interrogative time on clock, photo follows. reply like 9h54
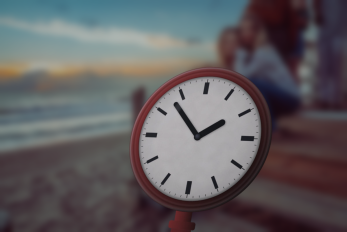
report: 1h53
